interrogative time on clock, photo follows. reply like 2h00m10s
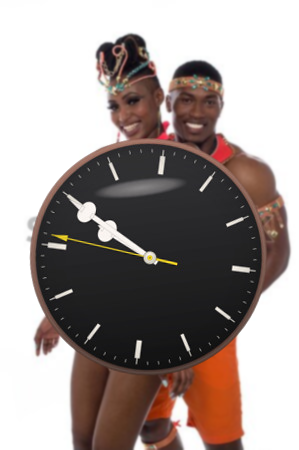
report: 9h49m46s
